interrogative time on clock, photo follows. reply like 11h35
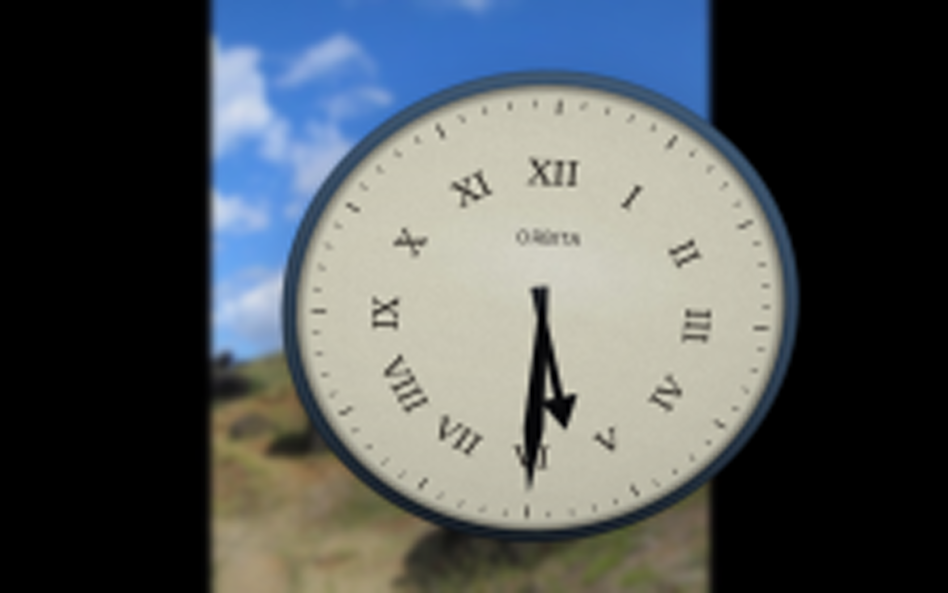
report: 5h30
